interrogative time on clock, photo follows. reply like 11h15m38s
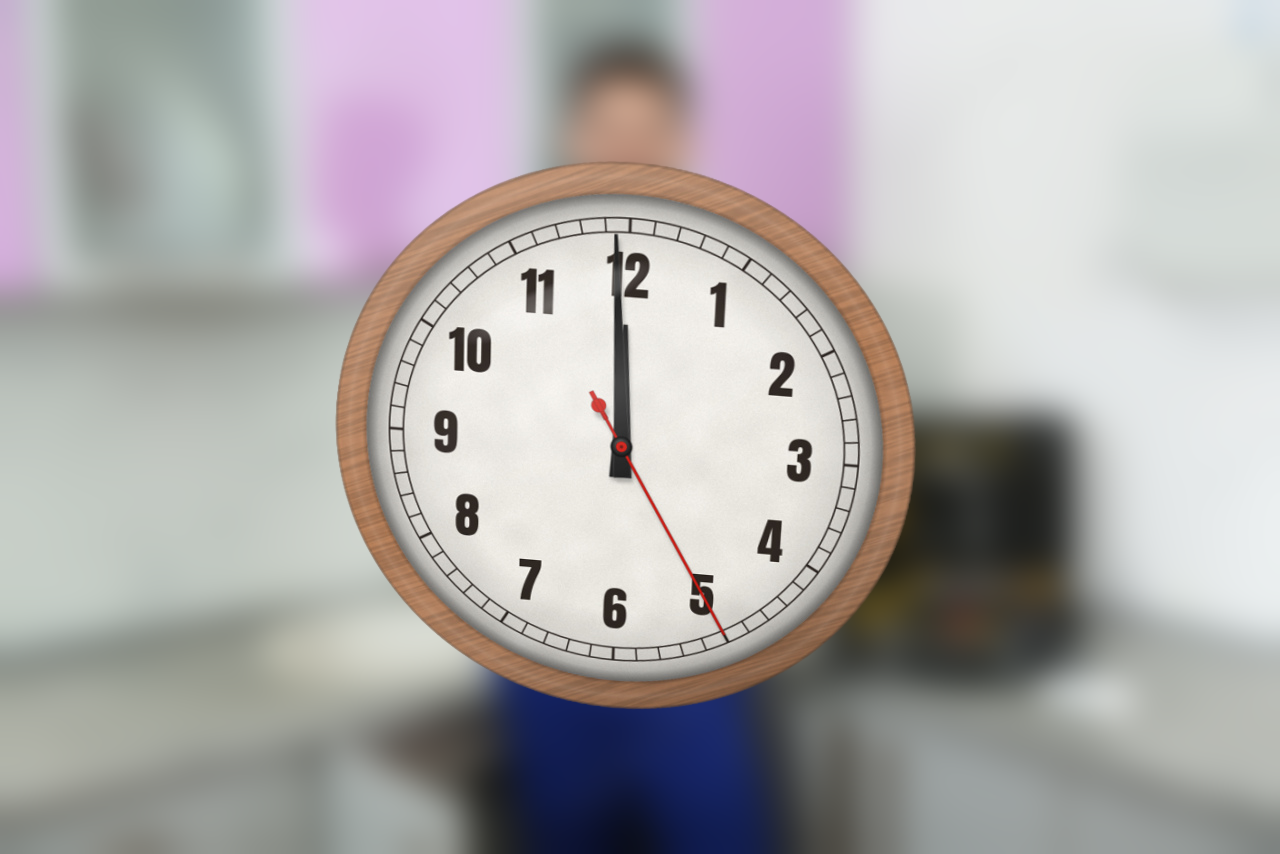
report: 11h59m25s
